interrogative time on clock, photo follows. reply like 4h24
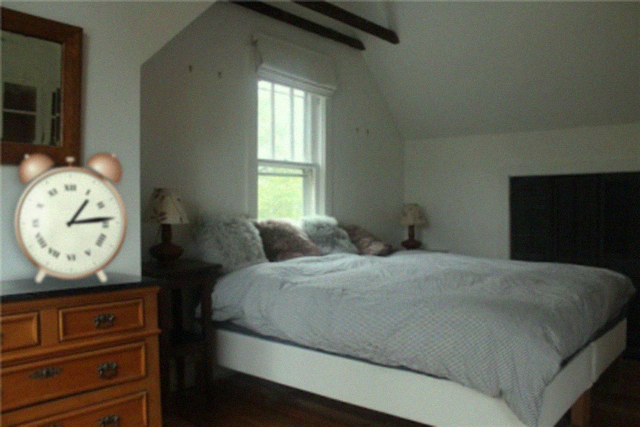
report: 1h14
